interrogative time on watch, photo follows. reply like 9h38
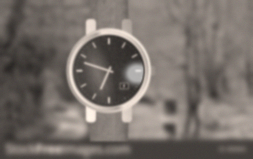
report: 6h48
